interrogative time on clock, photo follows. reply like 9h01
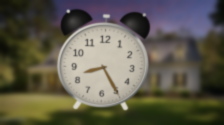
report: 8h25
